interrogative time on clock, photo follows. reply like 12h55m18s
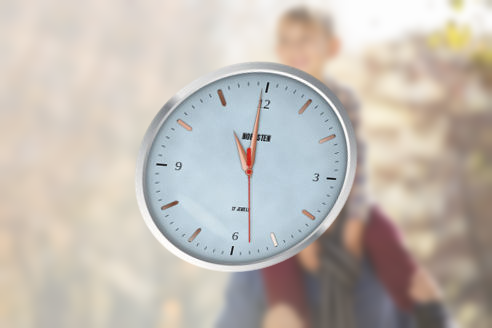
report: 10h59m28s
